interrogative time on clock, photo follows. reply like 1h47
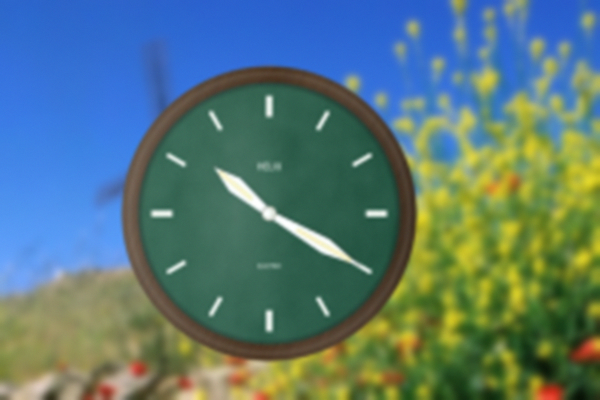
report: 10h20
